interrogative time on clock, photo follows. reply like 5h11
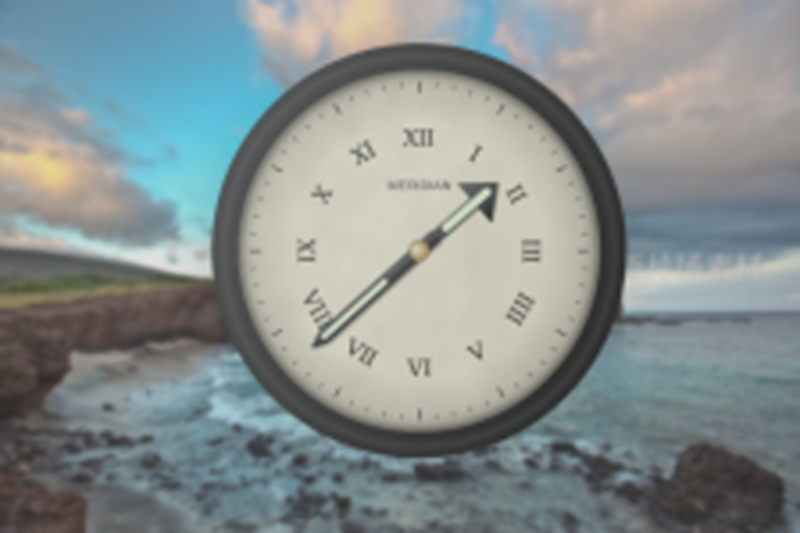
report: 1h38
